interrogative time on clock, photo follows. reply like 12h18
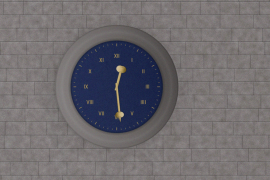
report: 12h29
